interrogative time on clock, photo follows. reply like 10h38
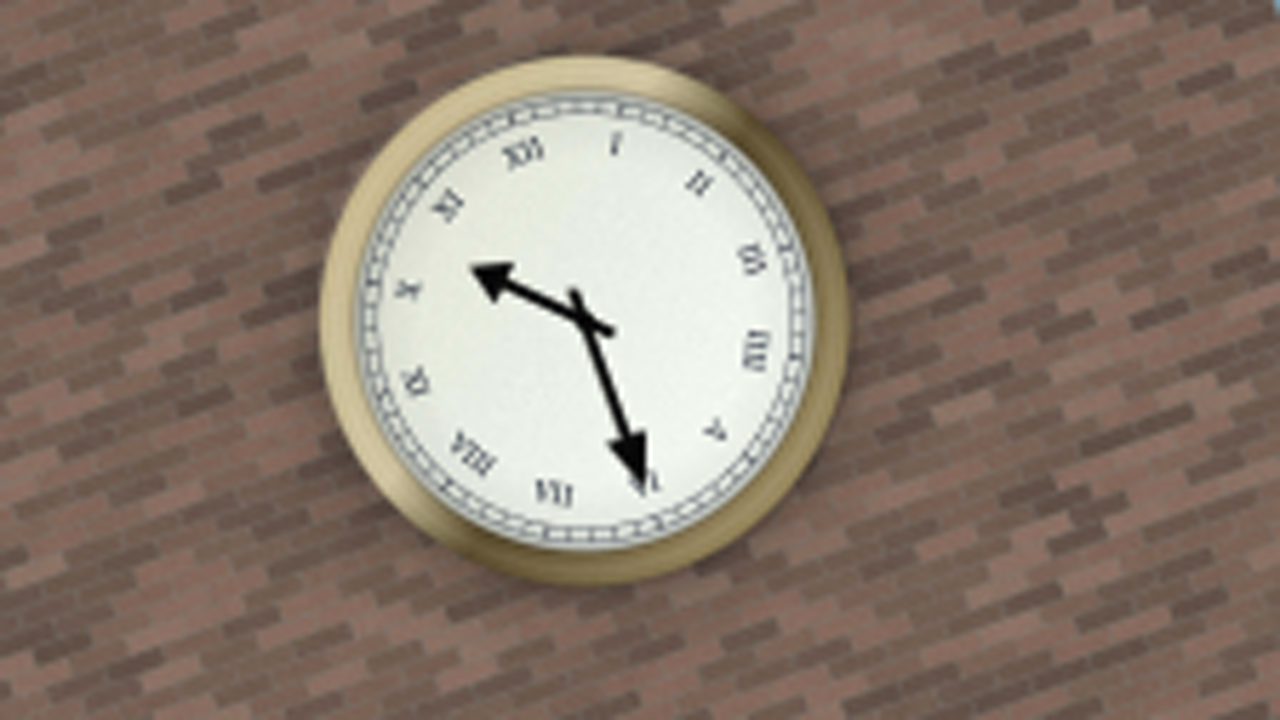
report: 10h30
